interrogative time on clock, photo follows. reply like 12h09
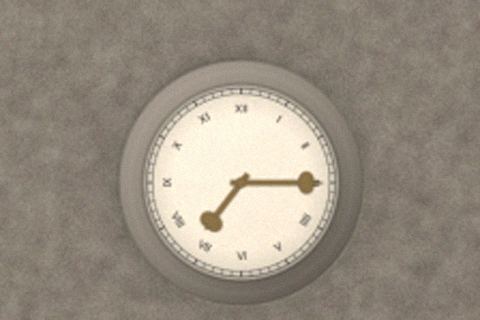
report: 7h15
